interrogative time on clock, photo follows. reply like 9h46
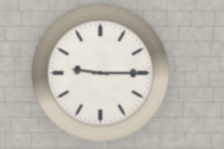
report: 9h15
